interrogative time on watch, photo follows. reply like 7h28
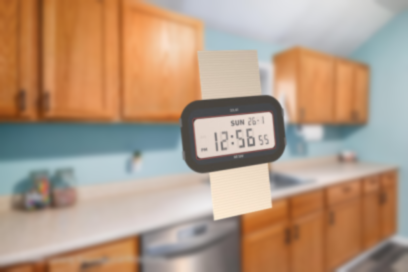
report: 12h56
